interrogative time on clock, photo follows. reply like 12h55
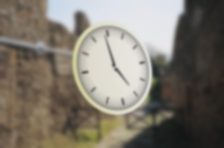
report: 4h59
